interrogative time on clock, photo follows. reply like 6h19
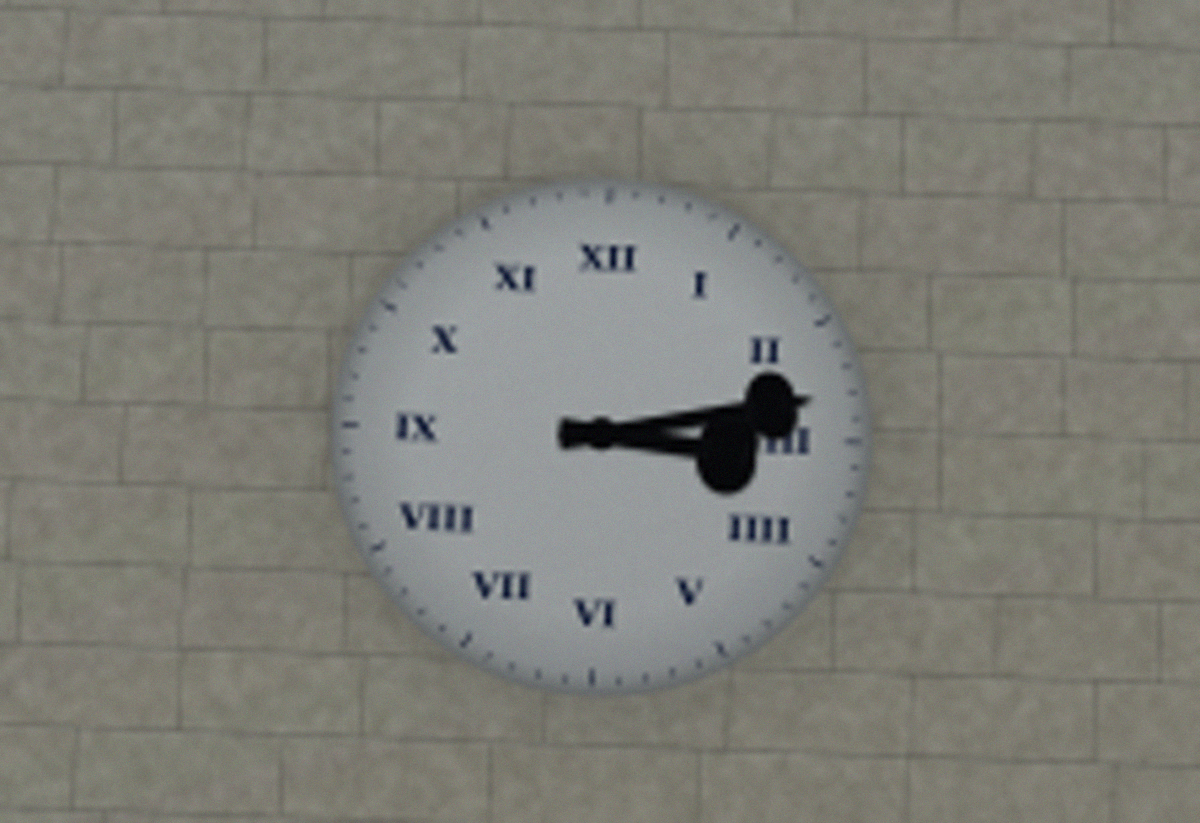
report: 3h13
